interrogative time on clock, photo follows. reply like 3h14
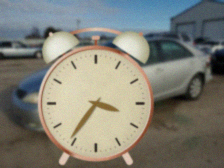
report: 3h36
